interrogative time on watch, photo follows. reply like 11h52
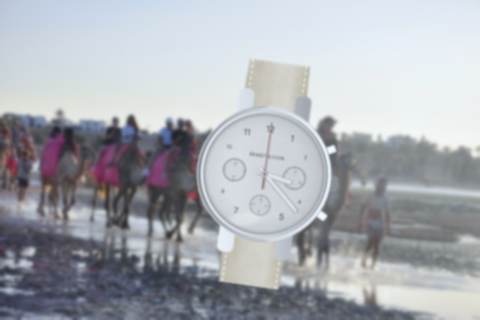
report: 3h22
